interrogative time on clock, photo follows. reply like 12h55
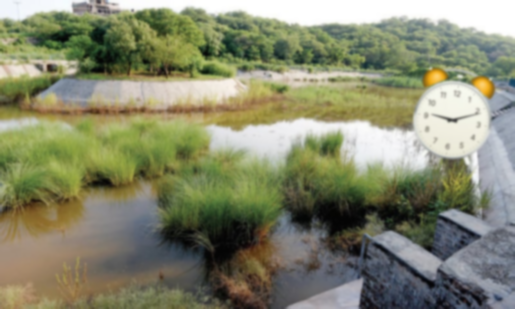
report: 9h11
